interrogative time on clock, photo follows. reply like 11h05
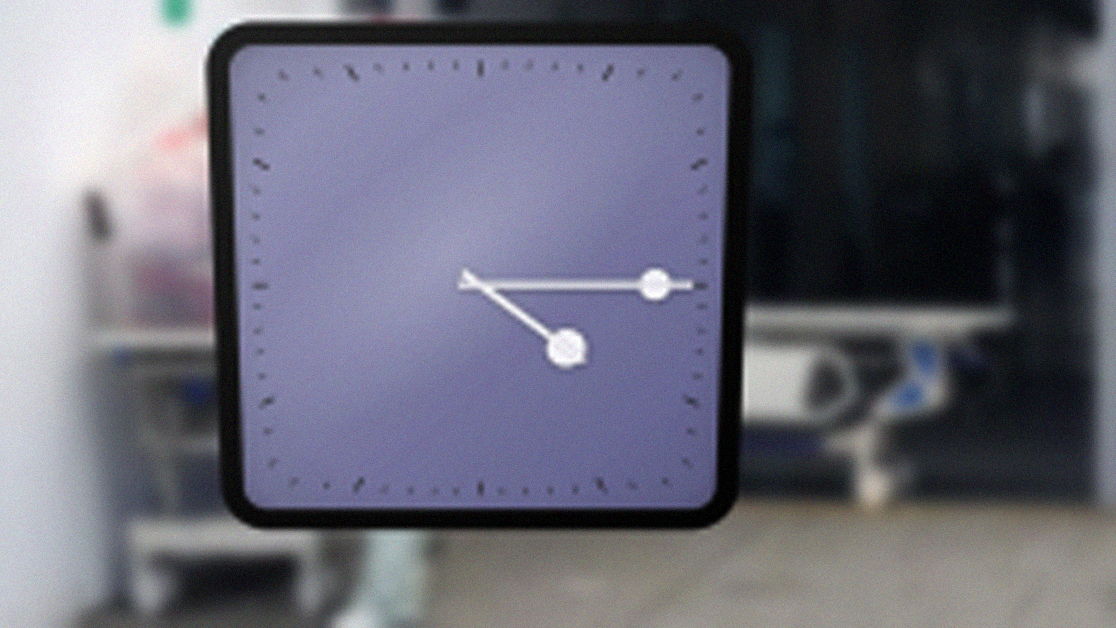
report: 4h15
